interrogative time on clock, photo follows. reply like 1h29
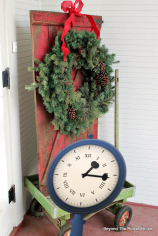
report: 1h16
